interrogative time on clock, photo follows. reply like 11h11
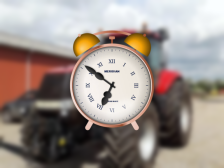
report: 6h51
